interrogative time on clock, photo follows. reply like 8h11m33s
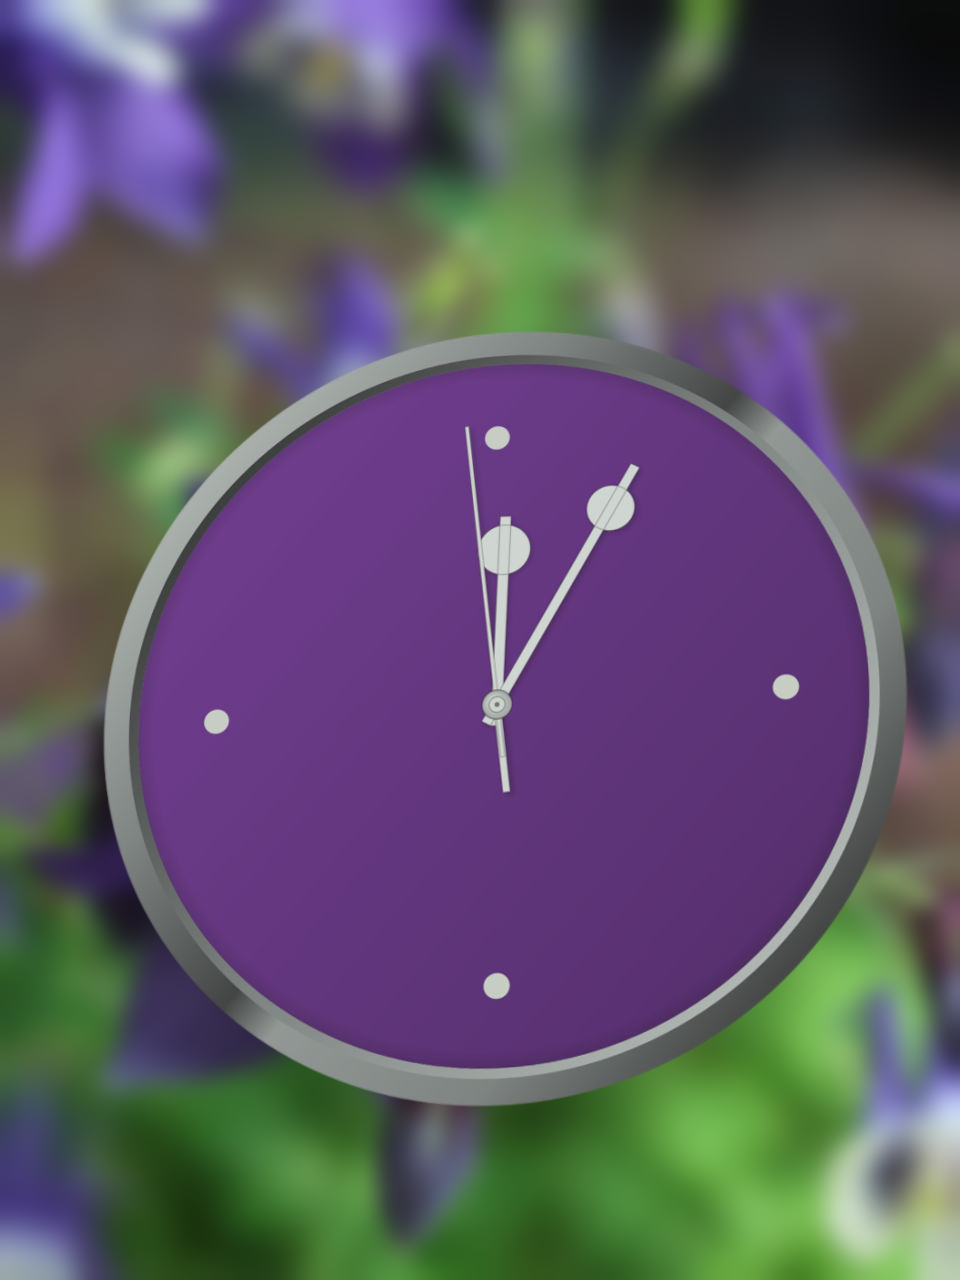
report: 12h04m59s
